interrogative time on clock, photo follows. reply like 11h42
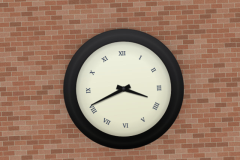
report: 3h41
